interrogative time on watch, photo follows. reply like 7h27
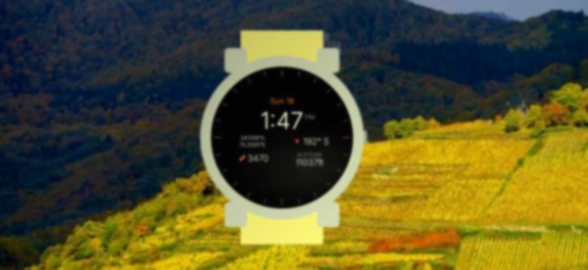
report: 1h47
